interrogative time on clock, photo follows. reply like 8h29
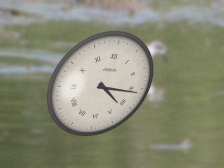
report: 4h16
